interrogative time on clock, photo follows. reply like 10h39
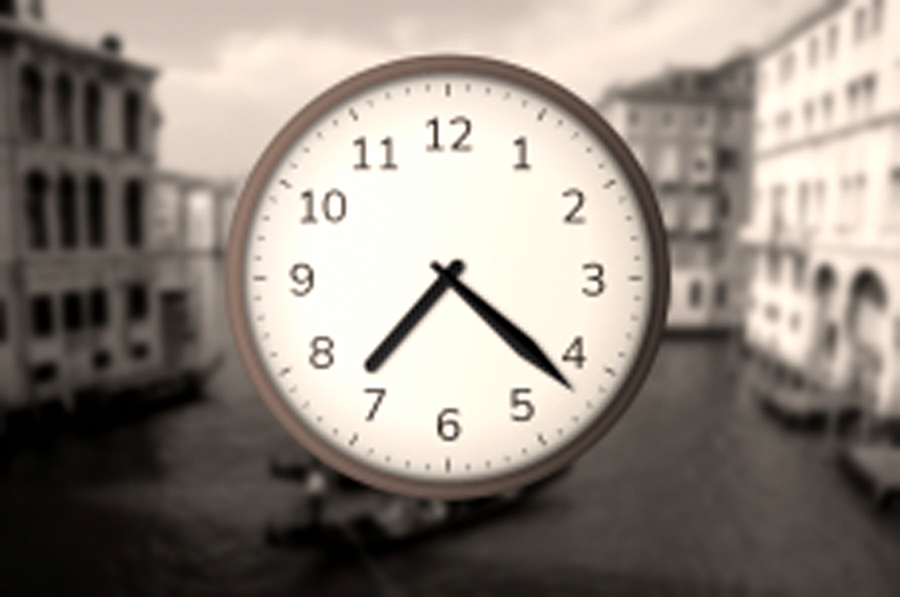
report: 7h22
